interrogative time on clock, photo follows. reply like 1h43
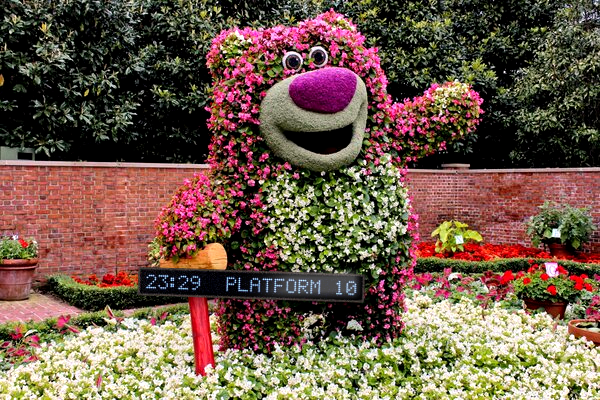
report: 23h29
